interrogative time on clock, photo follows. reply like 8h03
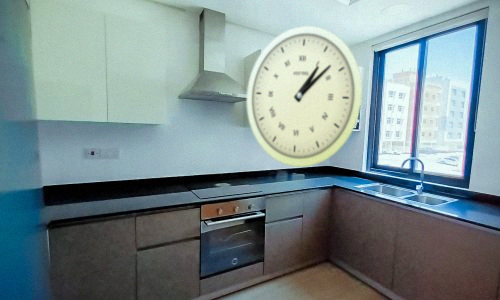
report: 1h08
